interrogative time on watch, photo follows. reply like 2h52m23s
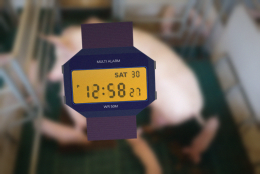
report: 12h58m27s
